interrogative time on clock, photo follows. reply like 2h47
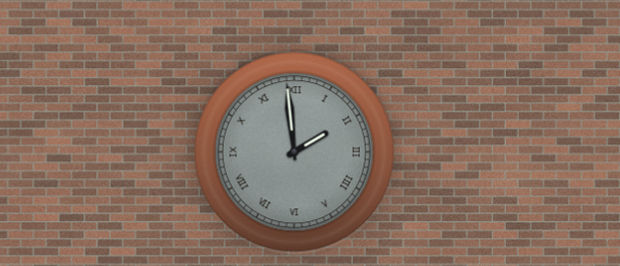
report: 1h59
